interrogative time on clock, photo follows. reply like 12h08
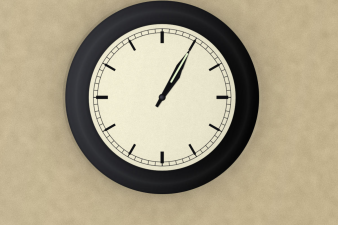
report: 1h05
